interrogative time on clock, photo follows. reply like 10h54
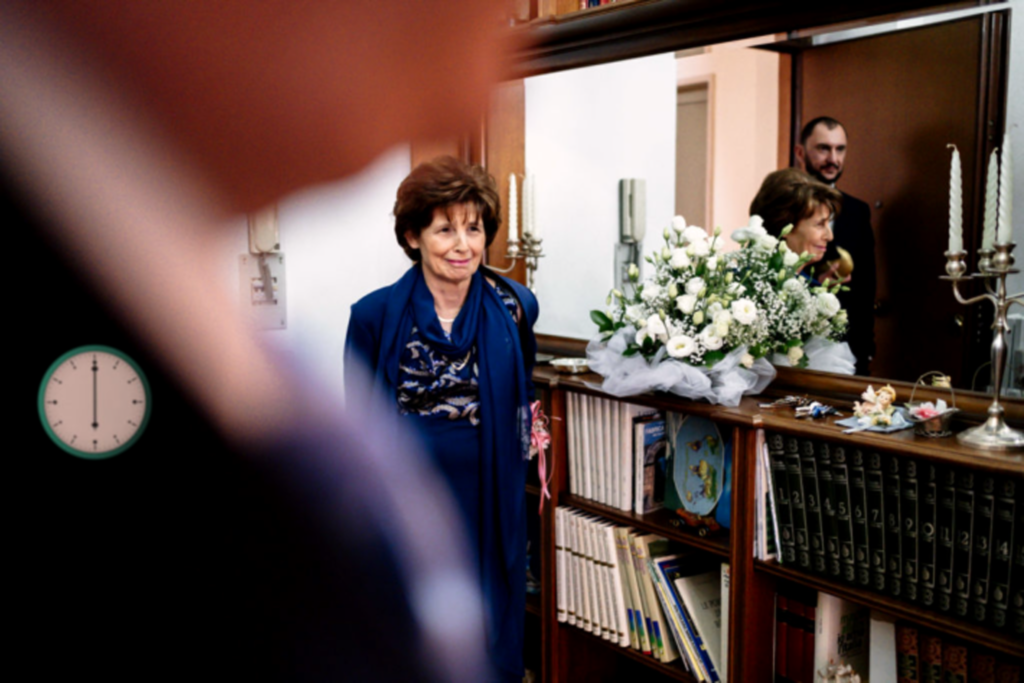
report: 6h00
